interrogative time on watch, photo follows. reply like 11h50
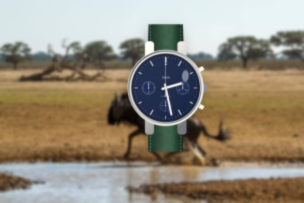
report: 2h28
